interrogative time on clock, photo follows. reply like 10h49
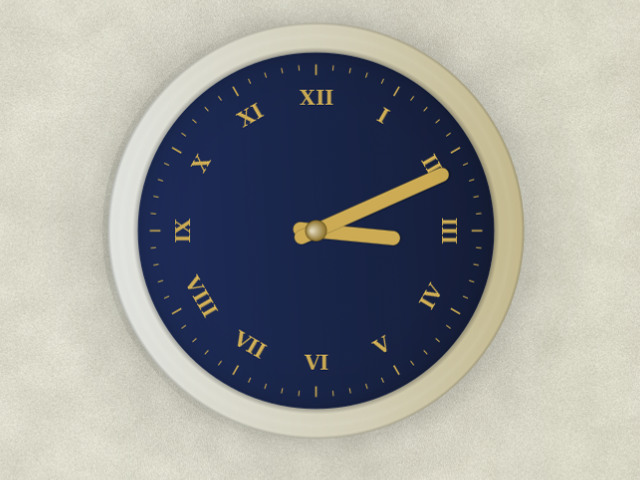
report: 3h11
